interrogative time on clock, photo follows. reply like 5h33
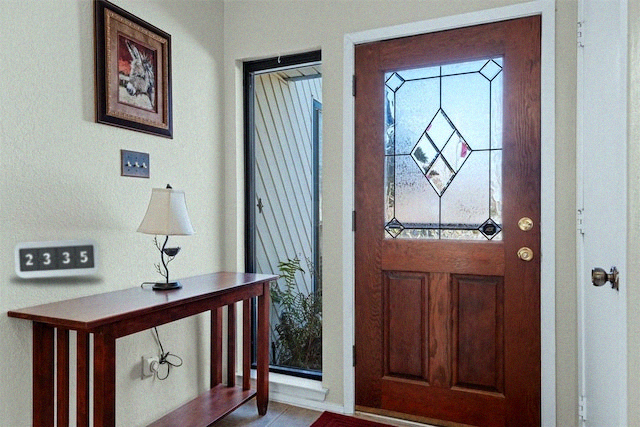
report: 23h35
